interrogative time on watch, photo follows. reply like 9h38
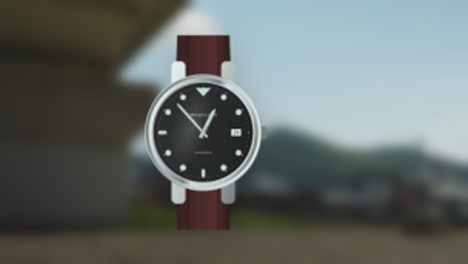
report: 12h53
